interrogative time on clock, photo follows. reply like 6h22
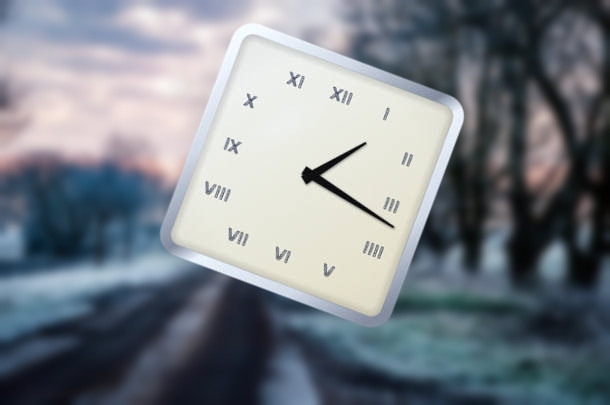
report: 1h17
